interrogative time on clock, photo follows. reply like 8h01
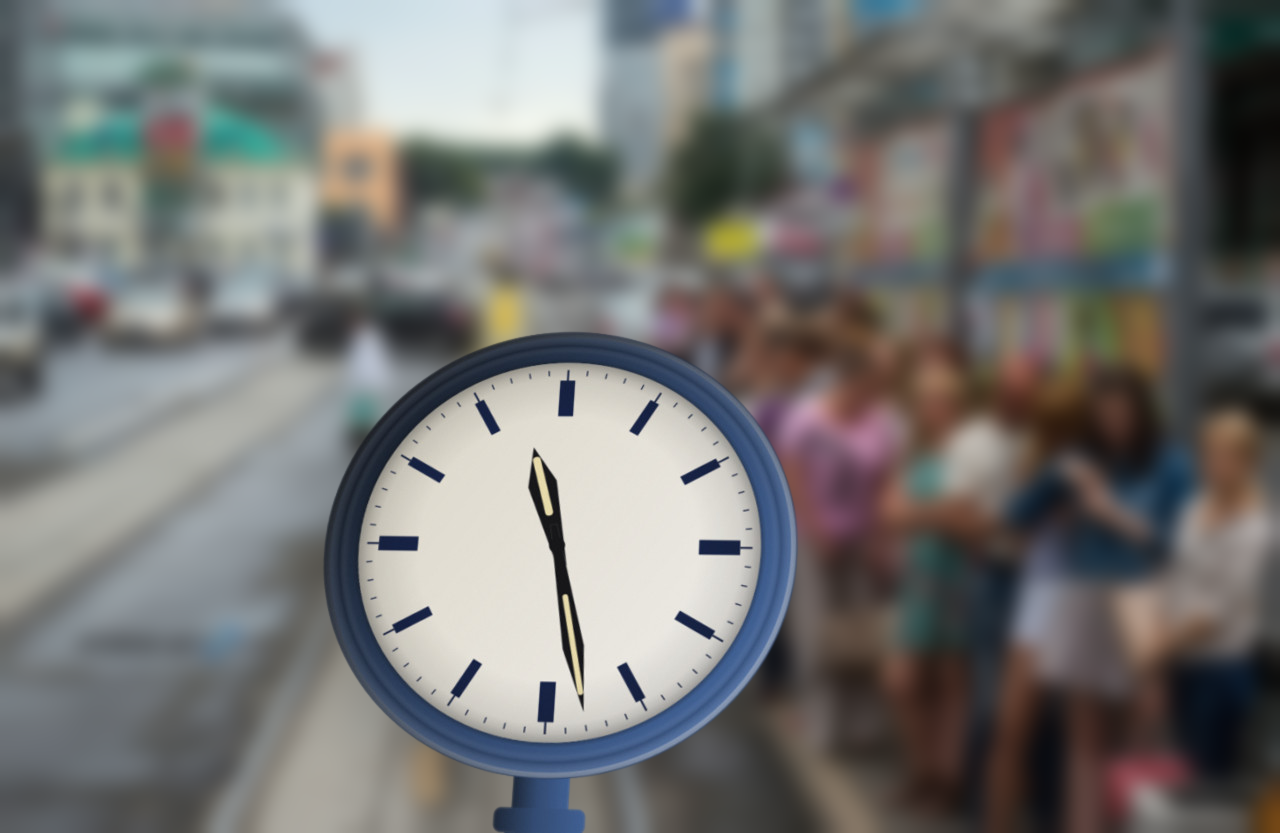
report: 11h28
